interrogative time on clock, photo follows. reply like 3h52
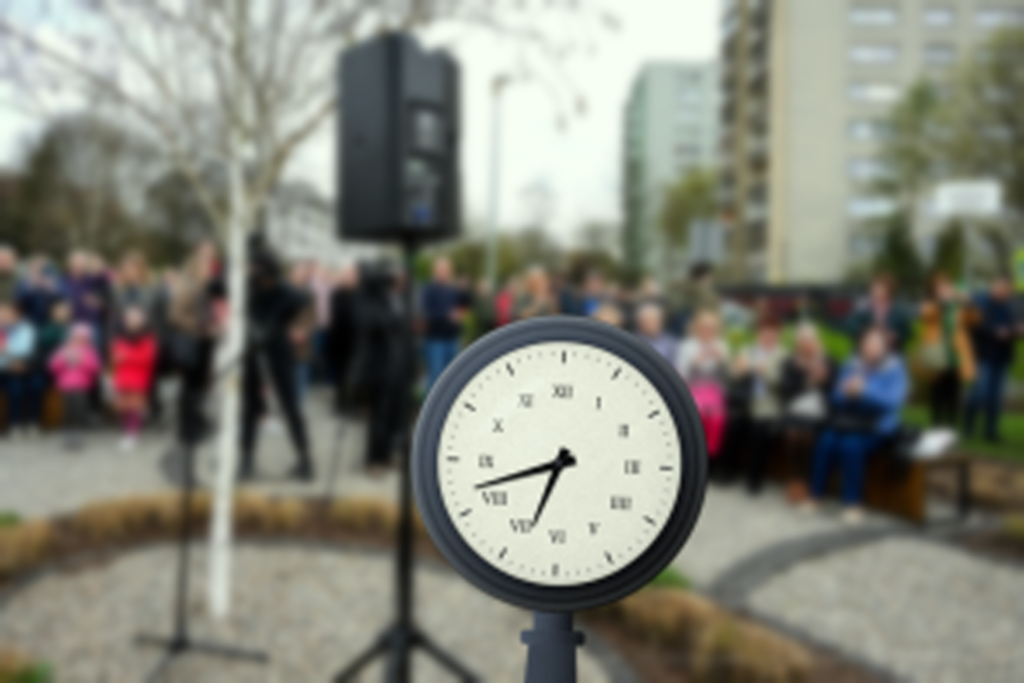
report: 6h42
